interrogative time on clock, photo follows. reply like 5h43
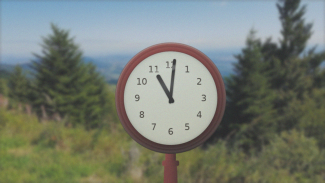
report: 11h01
